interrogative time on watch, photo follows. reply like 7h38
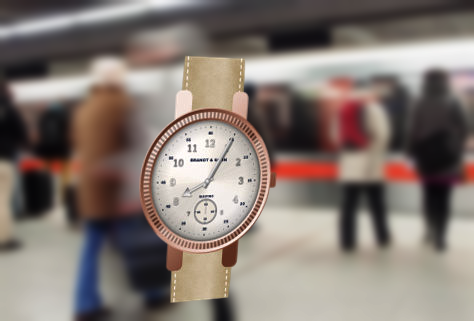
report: 8h05
